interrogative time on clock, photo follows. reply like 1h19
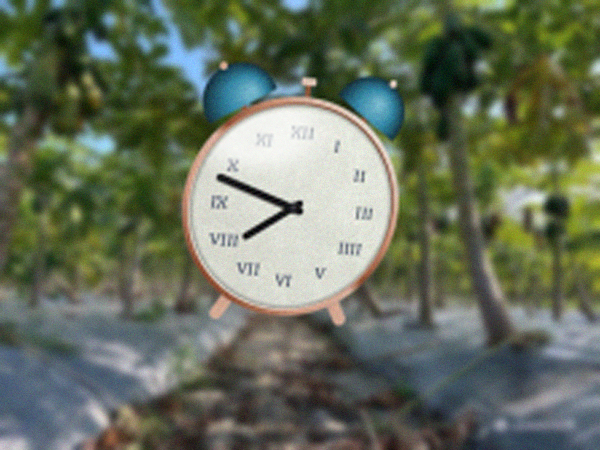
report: 7h48
